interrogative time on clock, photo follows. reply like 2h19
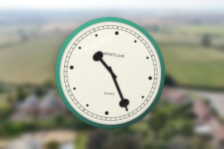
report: 10h25
